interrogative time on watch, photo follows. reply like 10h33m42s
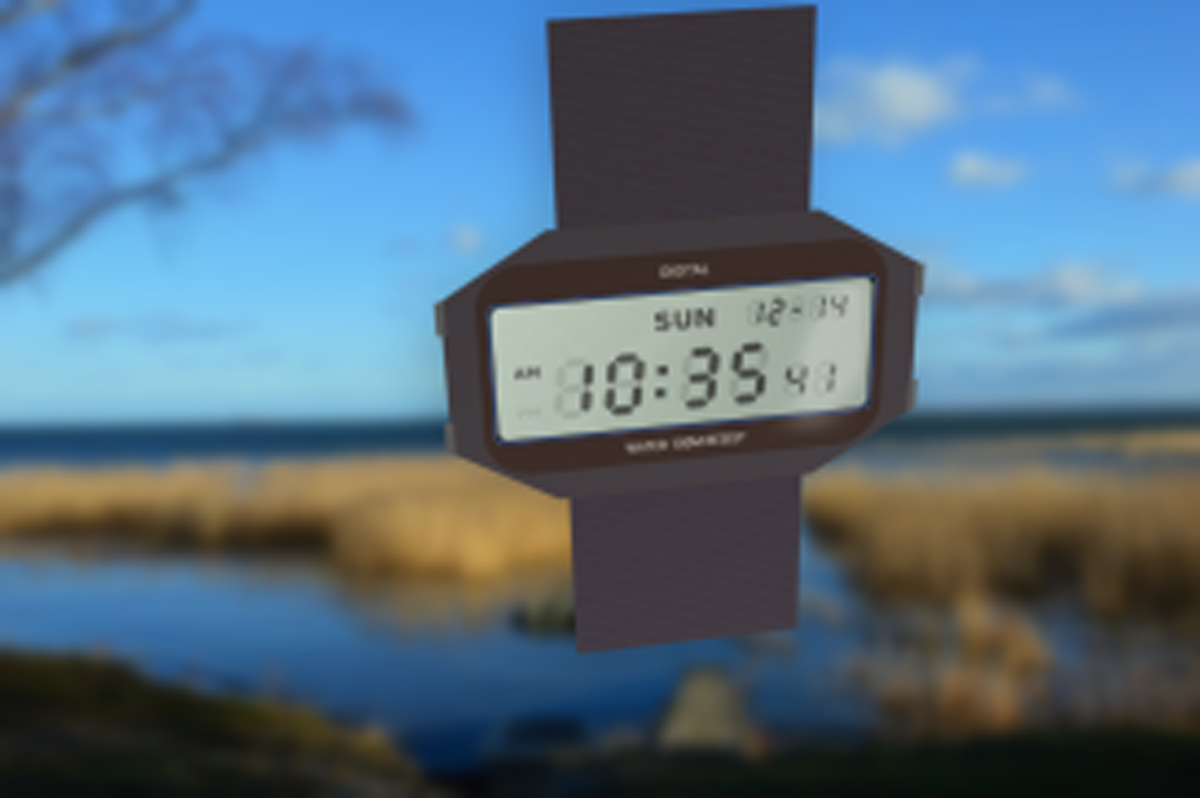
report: 10h35m41s
